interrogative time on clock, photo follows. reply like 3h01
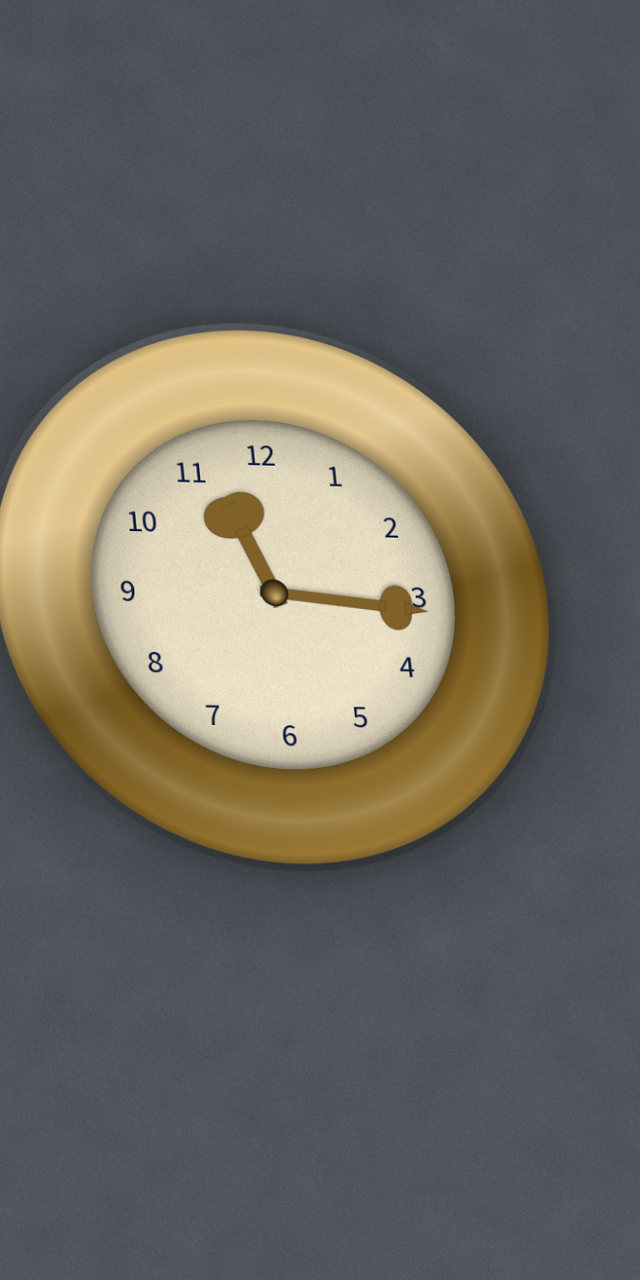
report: 11h16
